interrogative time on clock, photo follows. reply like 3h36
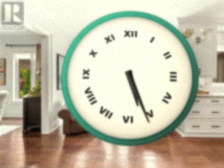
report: 5h26
